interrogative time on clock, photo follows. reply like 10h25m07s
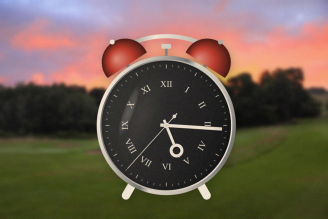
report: 5h15m37s
